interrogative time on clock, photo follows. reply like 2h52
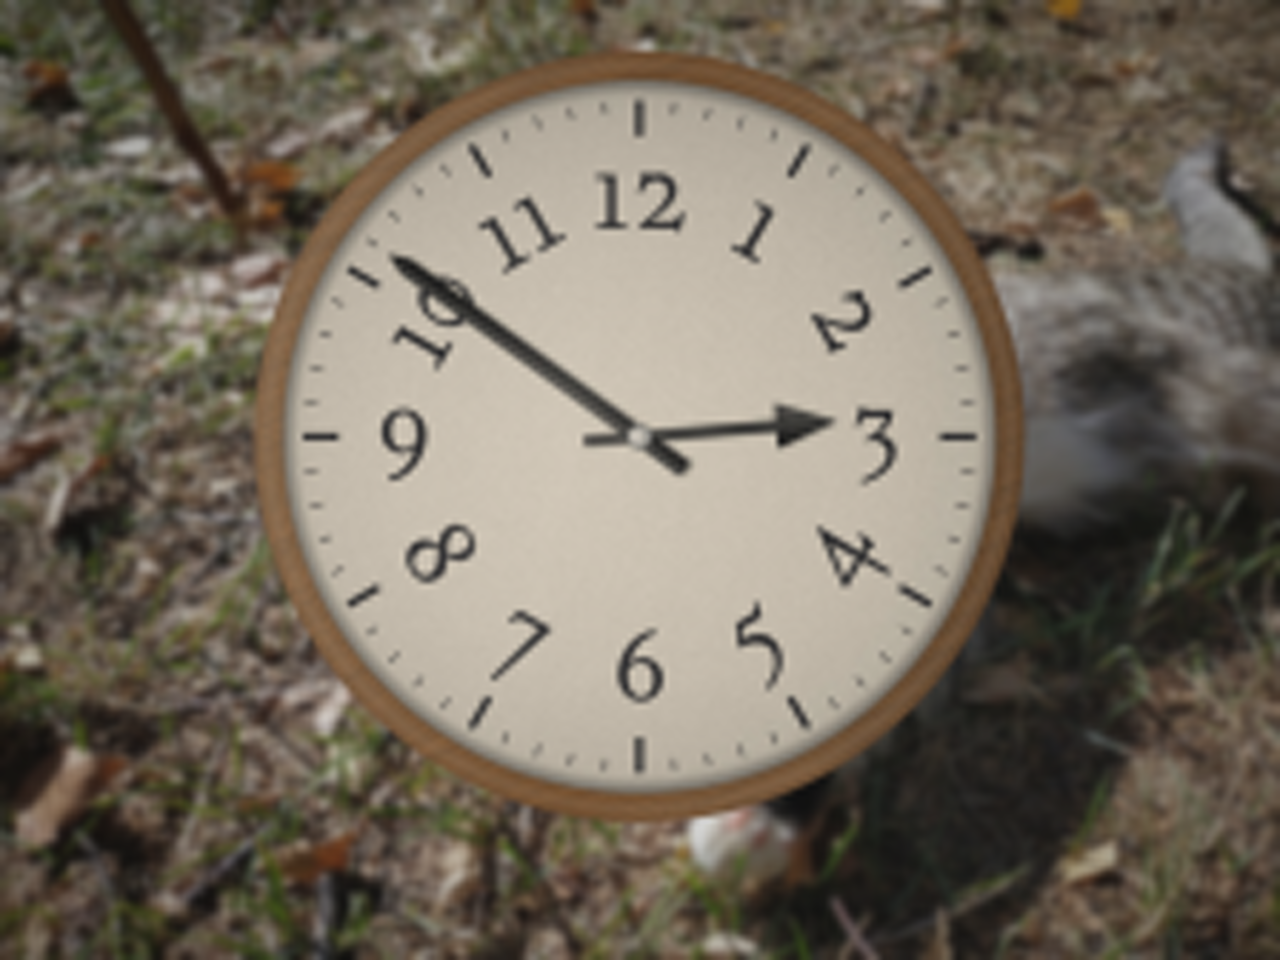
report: 2h51
